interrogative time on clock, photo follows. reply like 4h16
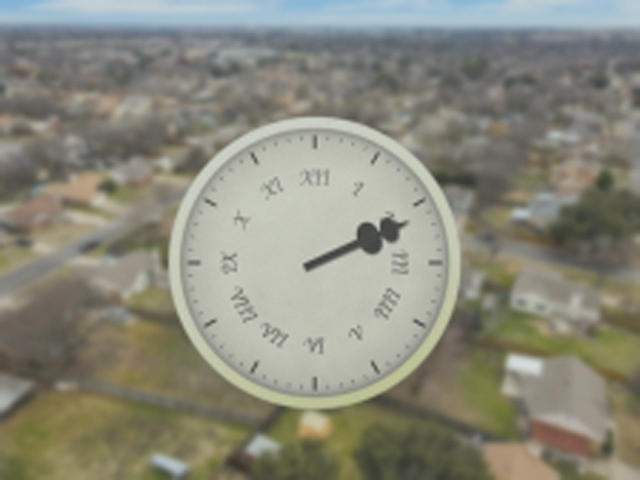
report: 2h11
